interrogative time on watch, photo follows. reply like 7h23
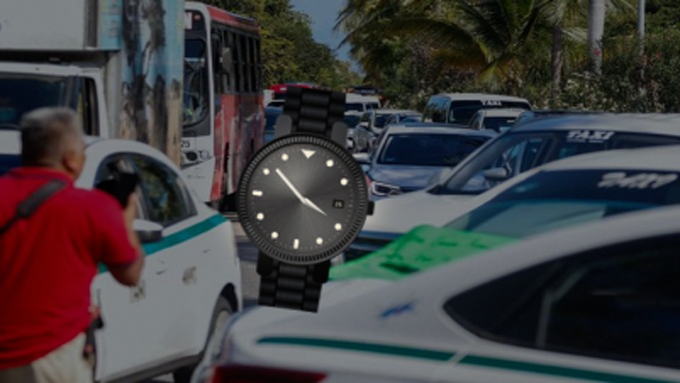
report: 3h52
